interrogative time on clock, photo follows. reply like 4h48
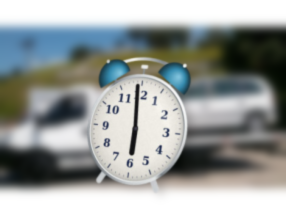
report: 5h59
